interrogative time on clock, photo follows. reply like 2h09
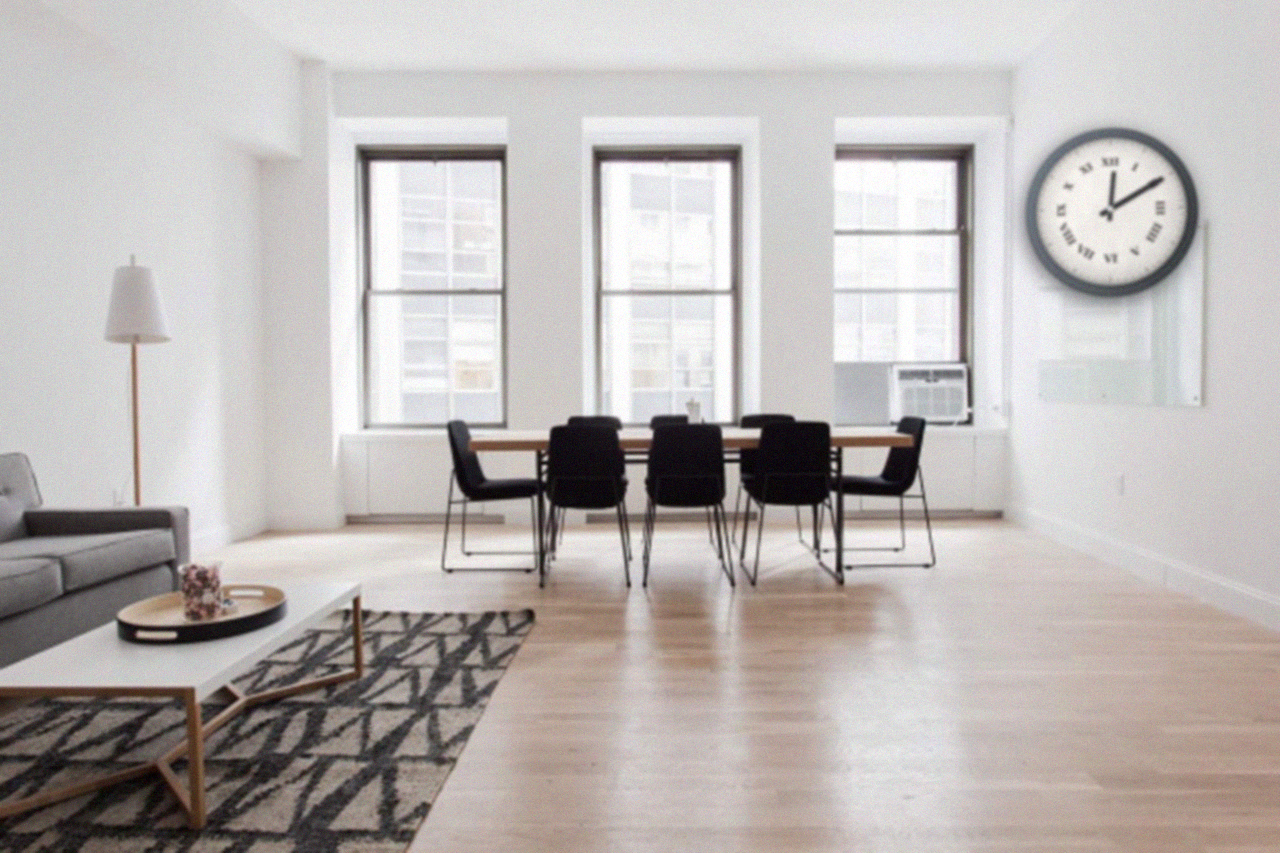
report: 12h10
